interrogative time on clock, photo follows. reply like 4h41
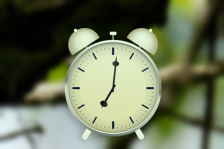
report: 7h01
